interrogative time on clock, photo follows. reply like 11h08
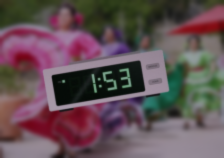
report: 1h53
